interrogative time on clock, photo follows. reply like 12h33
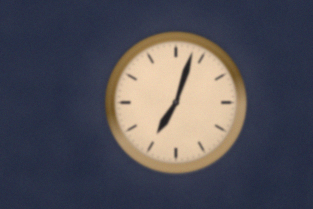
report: 7h03
